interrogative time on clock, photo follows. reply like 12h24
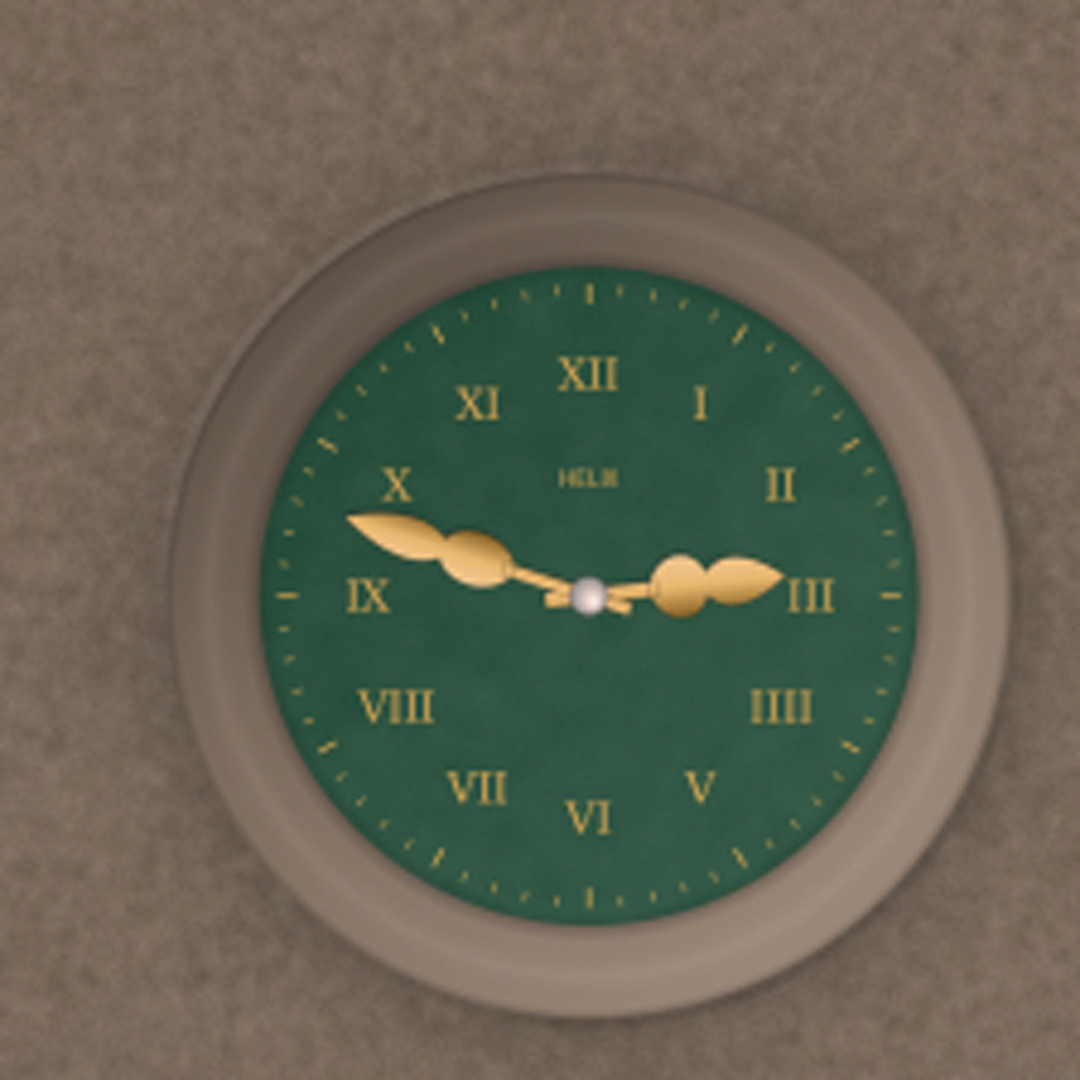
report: 2h48
